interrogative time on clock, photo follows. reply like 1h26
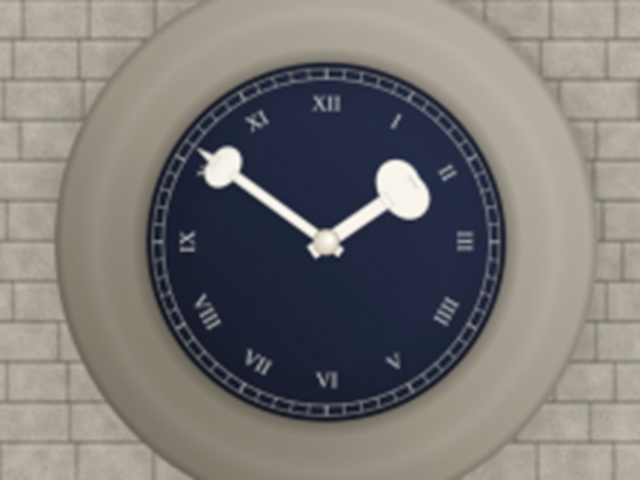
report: 1h51
